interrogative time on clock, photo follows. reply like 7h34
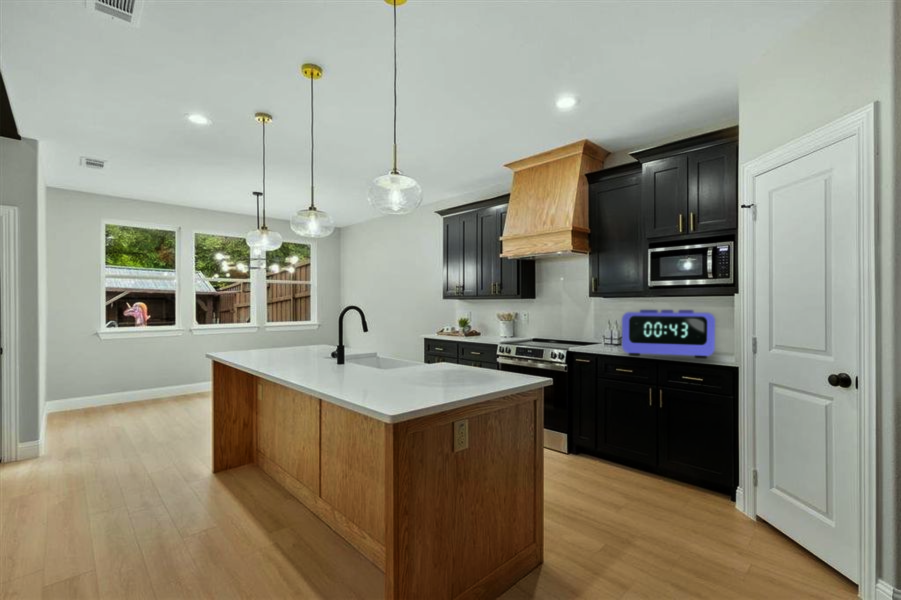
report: 0h43
